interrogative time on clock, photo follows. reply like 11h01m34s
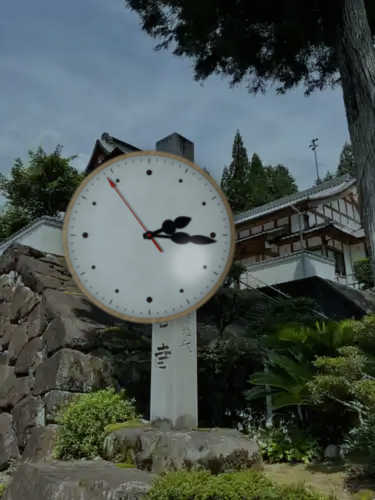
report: 2h15m54s
